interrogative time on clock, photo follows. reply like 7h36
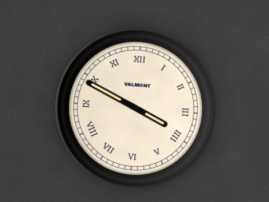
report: 3h49
